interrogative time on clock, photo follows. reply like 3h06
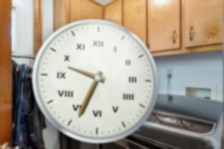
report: 9h34
